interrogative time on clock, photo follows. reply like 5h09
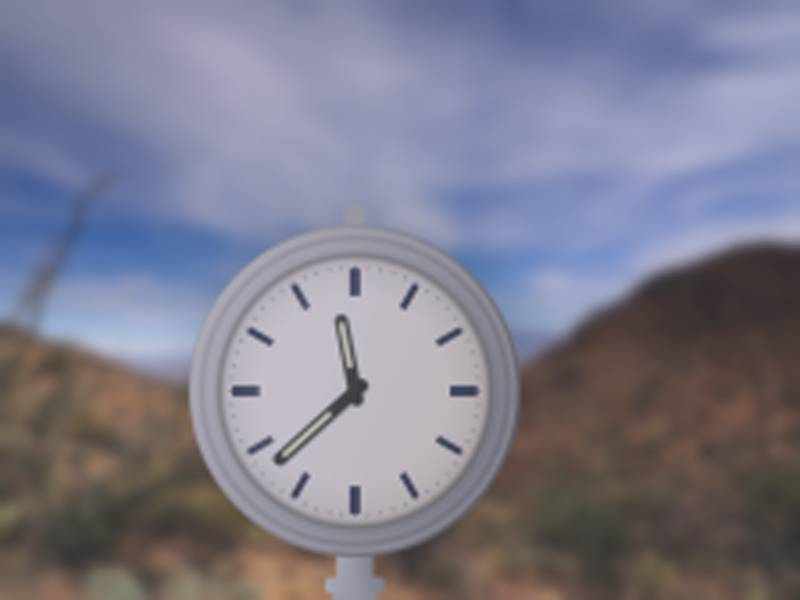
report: 11h38
